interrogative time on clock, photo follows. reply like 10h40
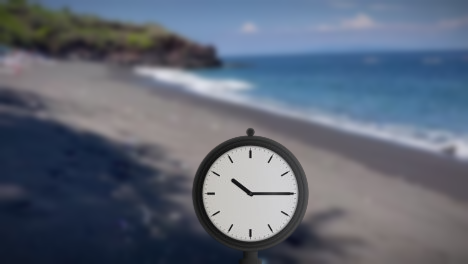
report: 10h15
